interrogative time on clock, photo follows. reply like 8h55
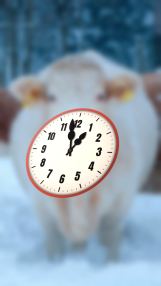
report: 12h58
